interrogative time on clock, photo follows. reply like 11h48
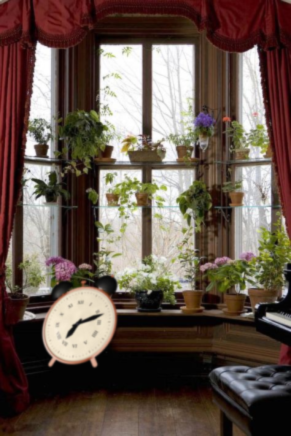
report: 7h12
